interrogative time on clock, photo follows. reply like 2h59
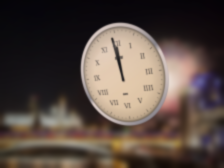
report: 11h59
